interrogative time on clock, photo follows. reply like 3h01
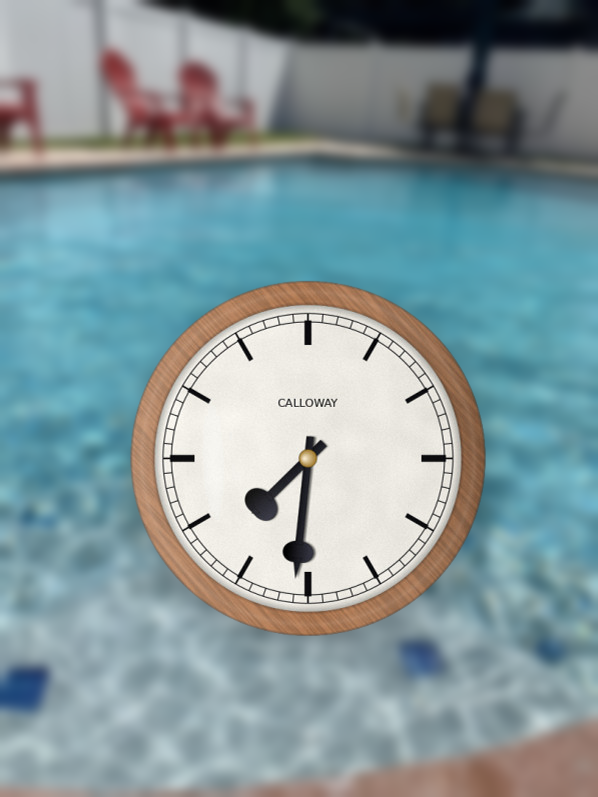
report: 7h31
